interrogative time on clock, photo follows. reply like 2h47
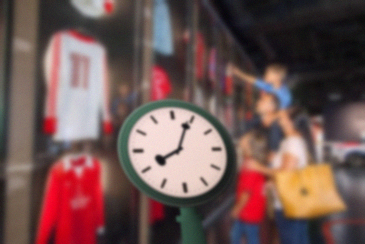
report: 8h04
